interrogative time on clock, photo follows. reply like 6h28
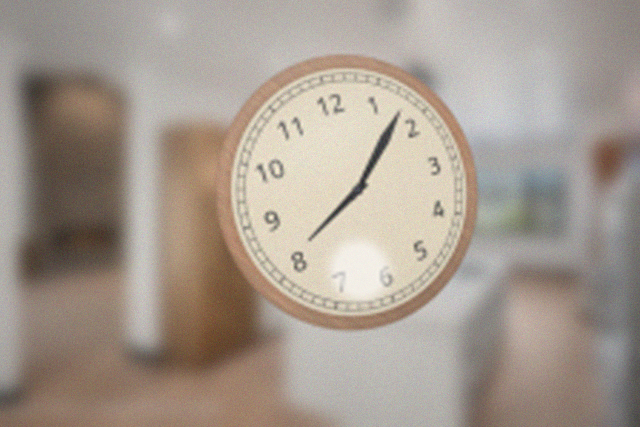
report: 8h08
